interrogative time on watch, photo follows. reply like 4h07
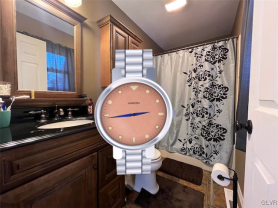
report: 2h44
